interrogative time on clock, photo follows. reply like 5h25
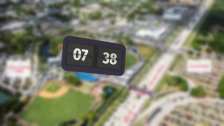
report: 7h38
